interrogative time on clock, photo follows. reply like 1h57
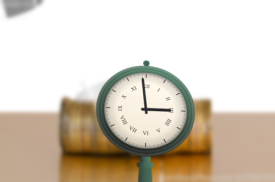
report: 2h59
